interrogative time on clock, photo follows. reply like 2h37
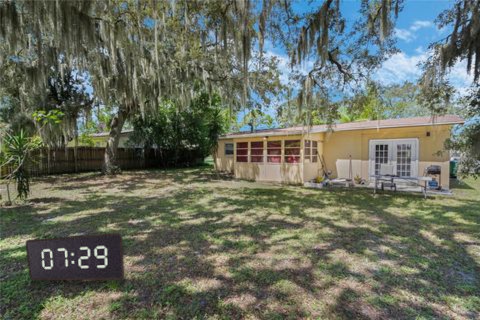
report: 7h29
